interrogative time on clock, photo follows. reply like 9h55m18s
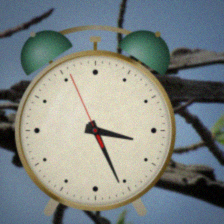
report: 3h25m56s
